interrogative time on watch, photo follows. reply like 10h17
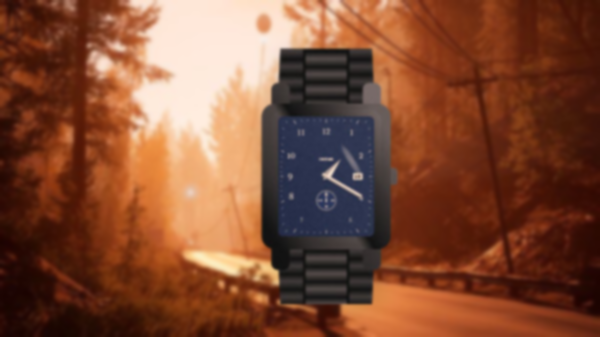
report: 1h20
